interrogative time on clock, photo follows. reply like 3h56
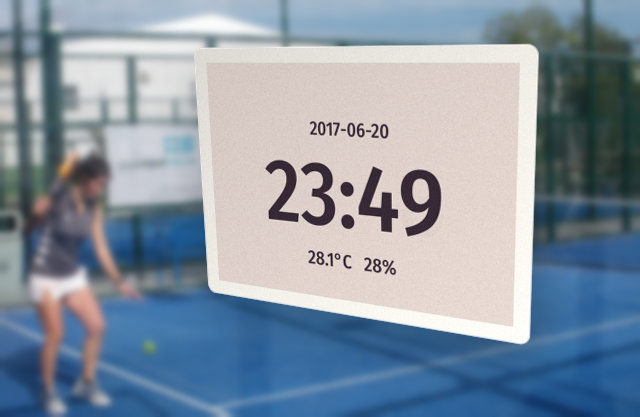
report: 23h49
